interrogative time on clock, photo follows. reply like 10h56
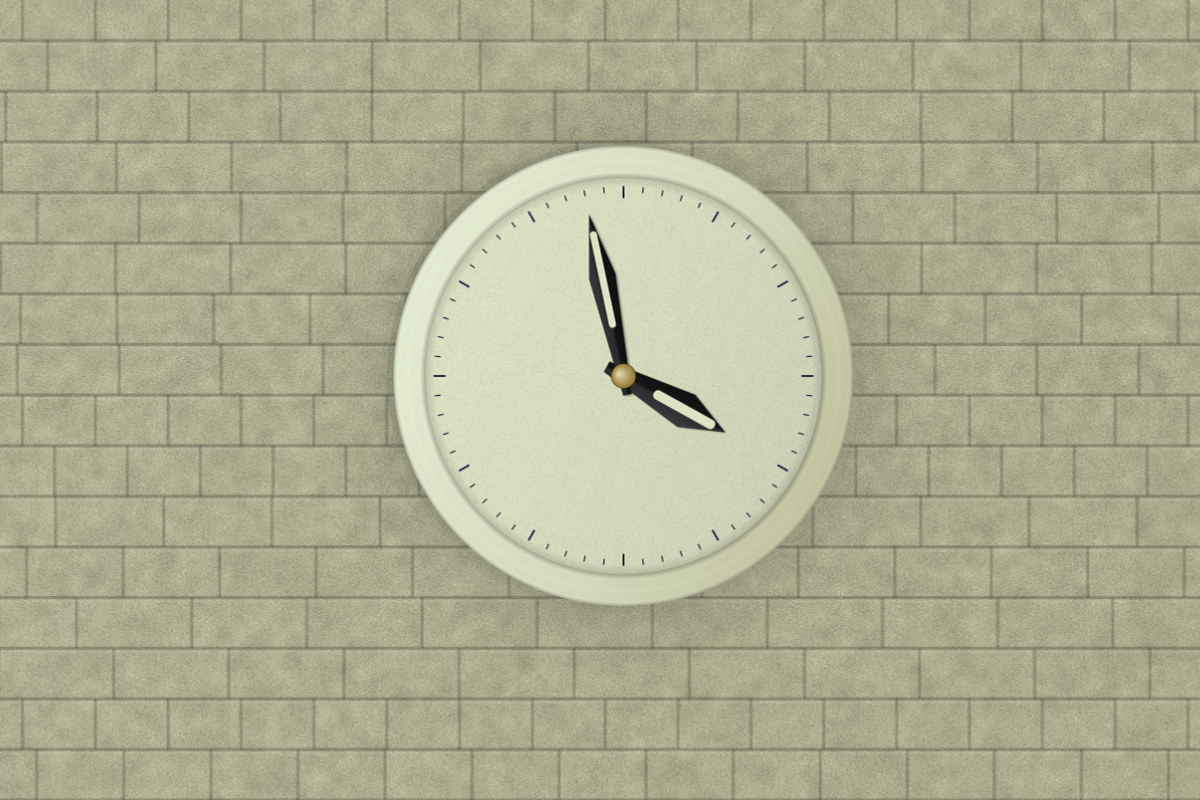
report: 3h58
